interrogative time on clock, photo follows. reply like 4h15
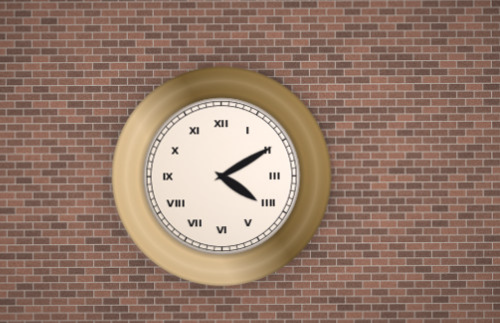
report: 4h10
